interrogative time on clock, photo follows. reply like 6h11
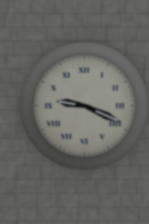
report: 9h19
